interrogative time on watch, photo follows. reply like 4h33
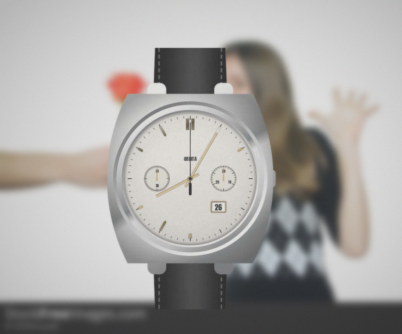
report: 8h05
